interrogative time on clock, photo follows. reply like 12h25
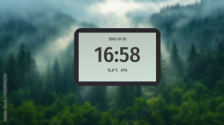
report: 16h58
